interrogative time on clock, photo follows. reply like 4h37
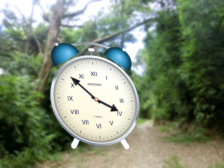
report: 3h52
